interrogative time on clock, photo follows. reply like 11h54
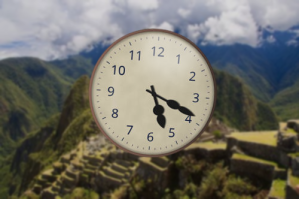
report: 5h19
